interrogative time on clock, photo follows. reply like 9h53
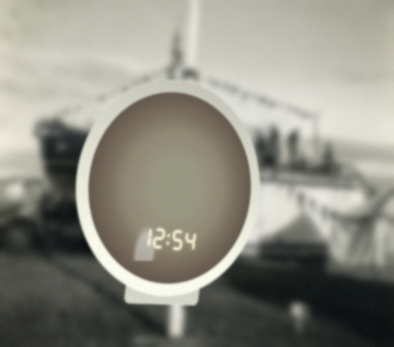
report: 12h54
